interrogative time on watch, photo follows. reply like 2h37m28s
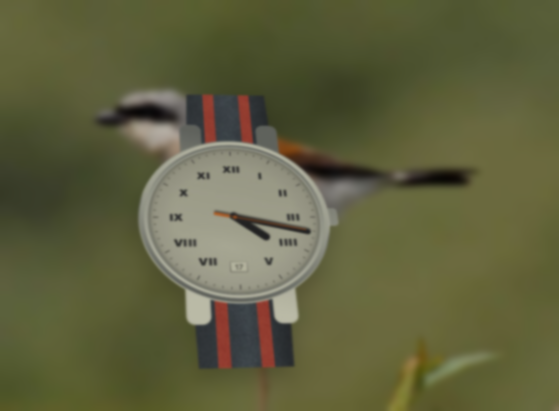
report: 4h17m17s
